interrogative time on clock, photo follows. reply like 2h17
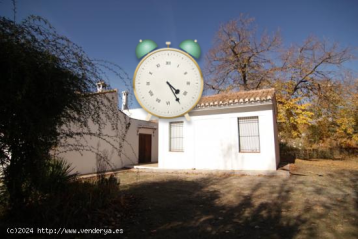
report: 4h25
